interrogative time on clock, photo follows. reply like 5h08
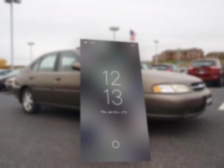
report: 12h13
